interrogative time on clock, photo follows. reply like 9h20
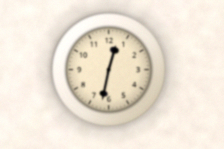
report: 12h32
